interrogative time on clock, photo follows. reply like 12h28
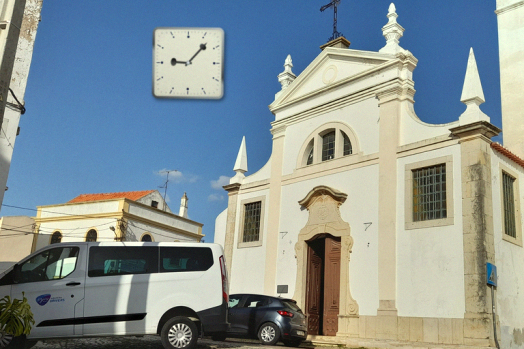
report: 9h07
